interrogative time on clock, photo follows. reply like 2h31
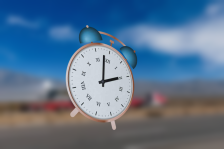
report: 1h58
